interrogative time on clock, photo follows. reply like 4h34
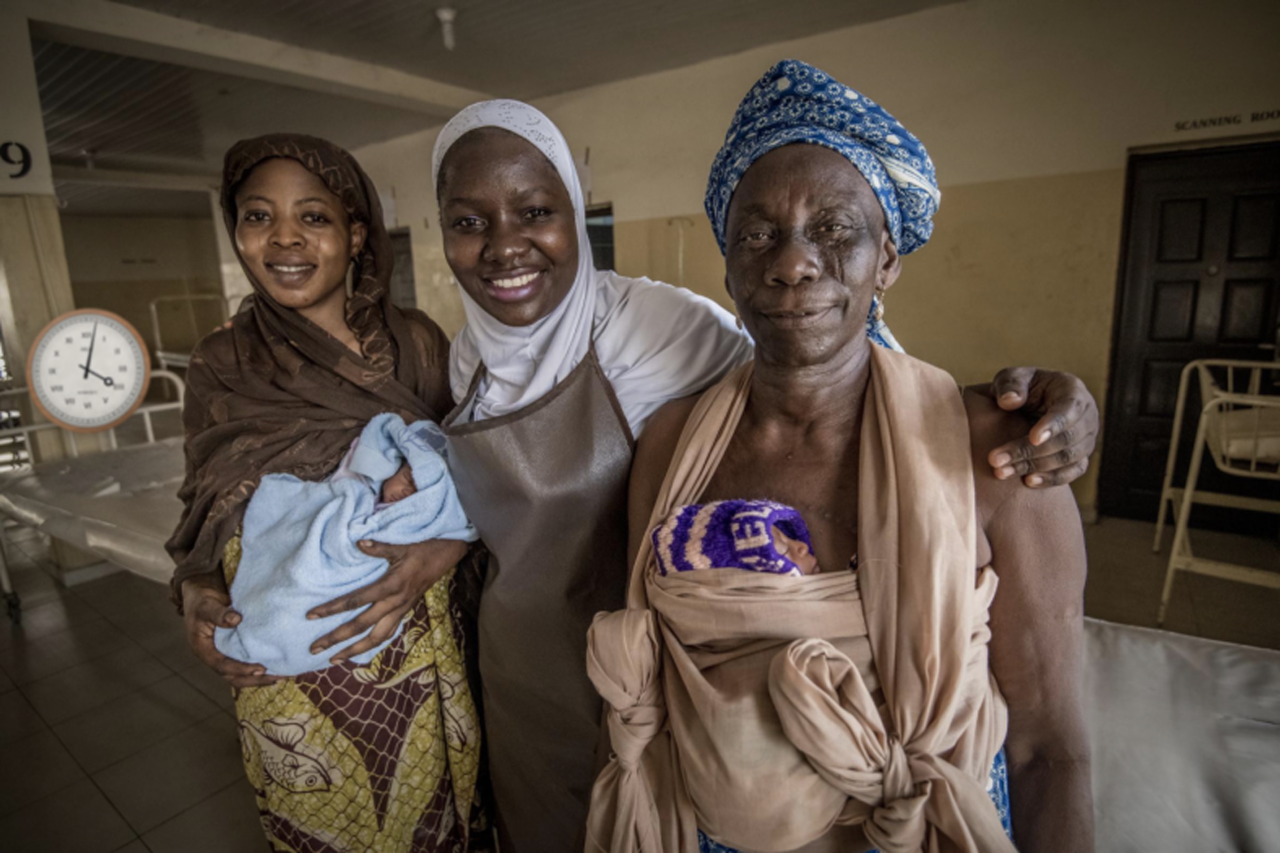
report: 4h02
